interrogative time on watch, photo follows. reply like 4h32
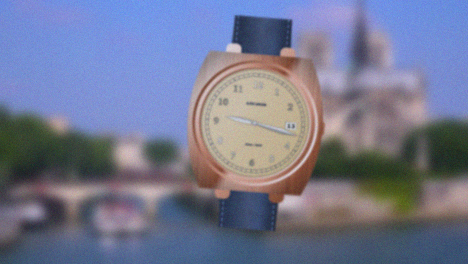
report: 9h17
